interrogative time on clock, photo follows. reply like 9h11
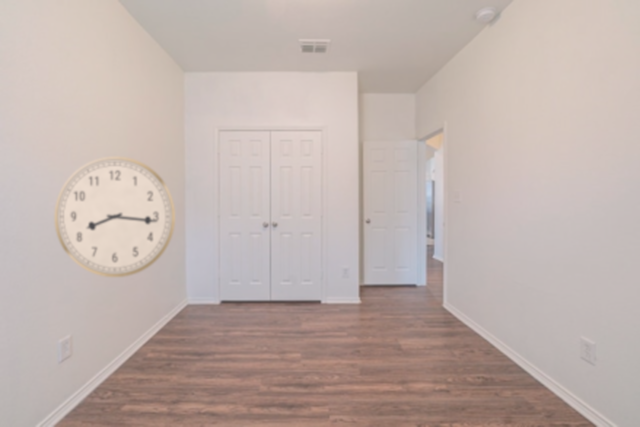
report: 8h16
